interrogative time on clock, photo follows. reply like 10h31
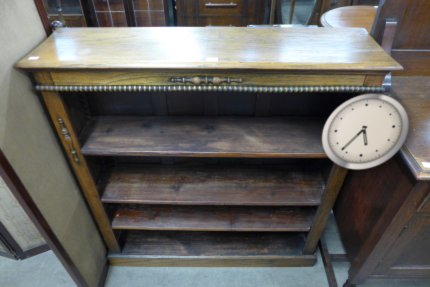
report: 5h37
